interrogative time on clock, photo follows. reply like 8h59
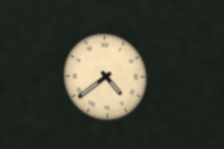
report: 4h39
